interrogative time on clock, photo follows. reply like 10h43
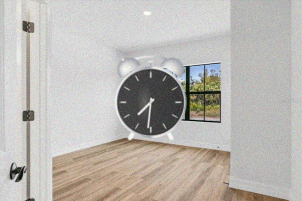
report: 7h31
